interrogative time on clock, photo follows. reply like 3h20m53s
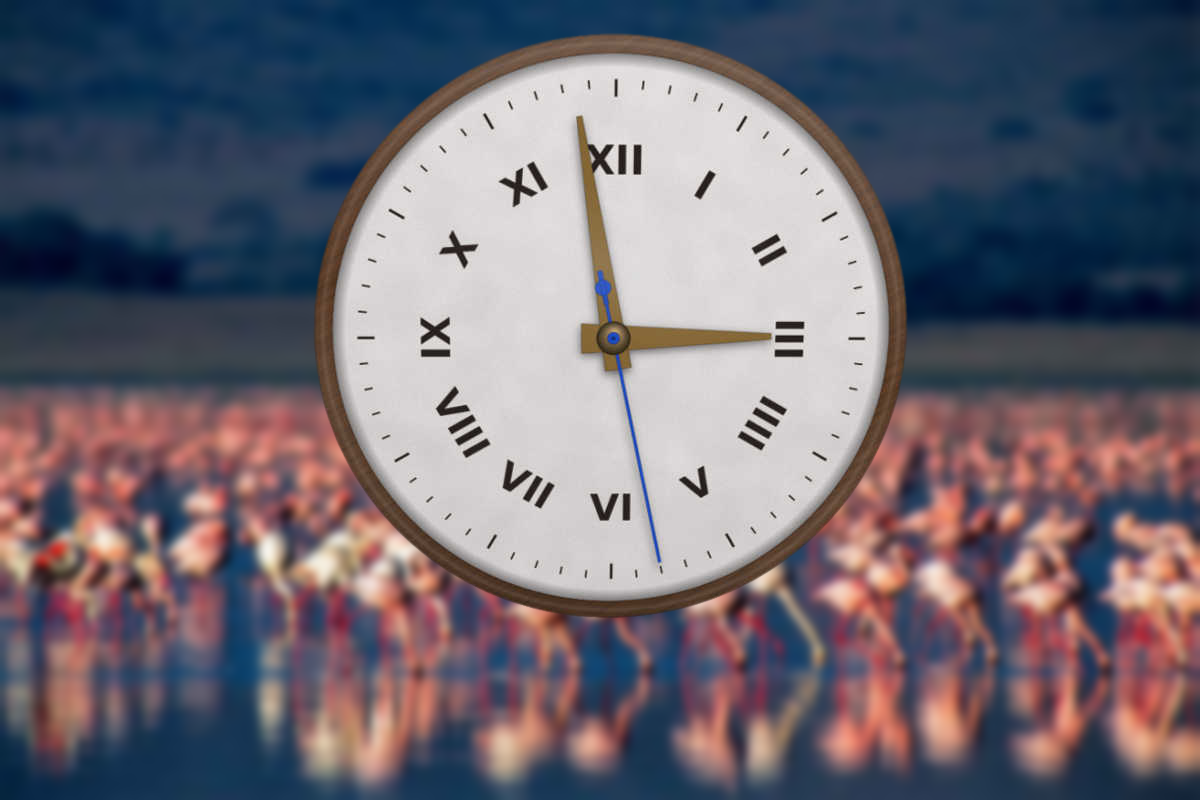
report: 2h58m28s
